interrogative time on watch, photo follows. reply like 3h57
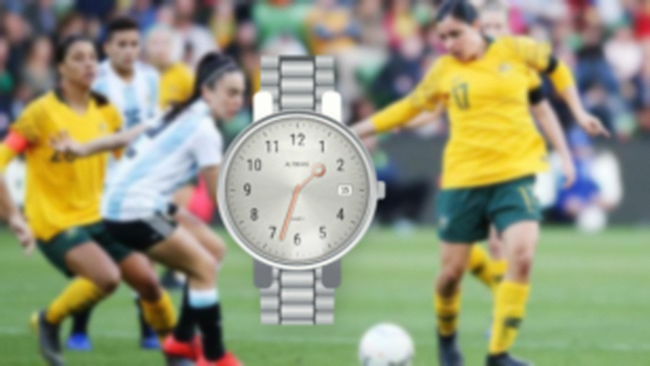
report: 1h33
